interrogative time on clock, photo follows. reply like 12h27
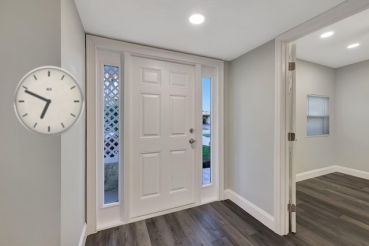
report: 6h49
